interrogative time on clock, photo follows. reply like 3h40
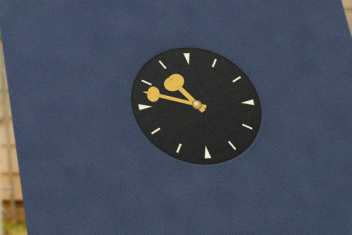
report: 10h48
